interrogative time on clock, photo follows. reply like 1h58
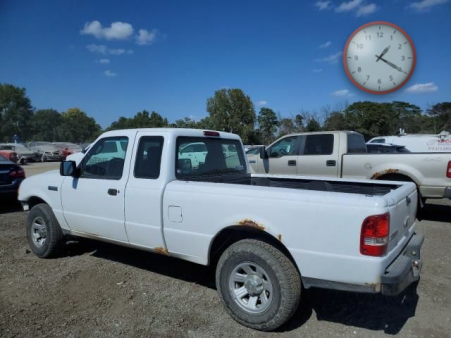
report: 1h20
